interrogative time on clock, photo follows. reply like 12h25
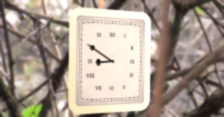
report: 8h50
